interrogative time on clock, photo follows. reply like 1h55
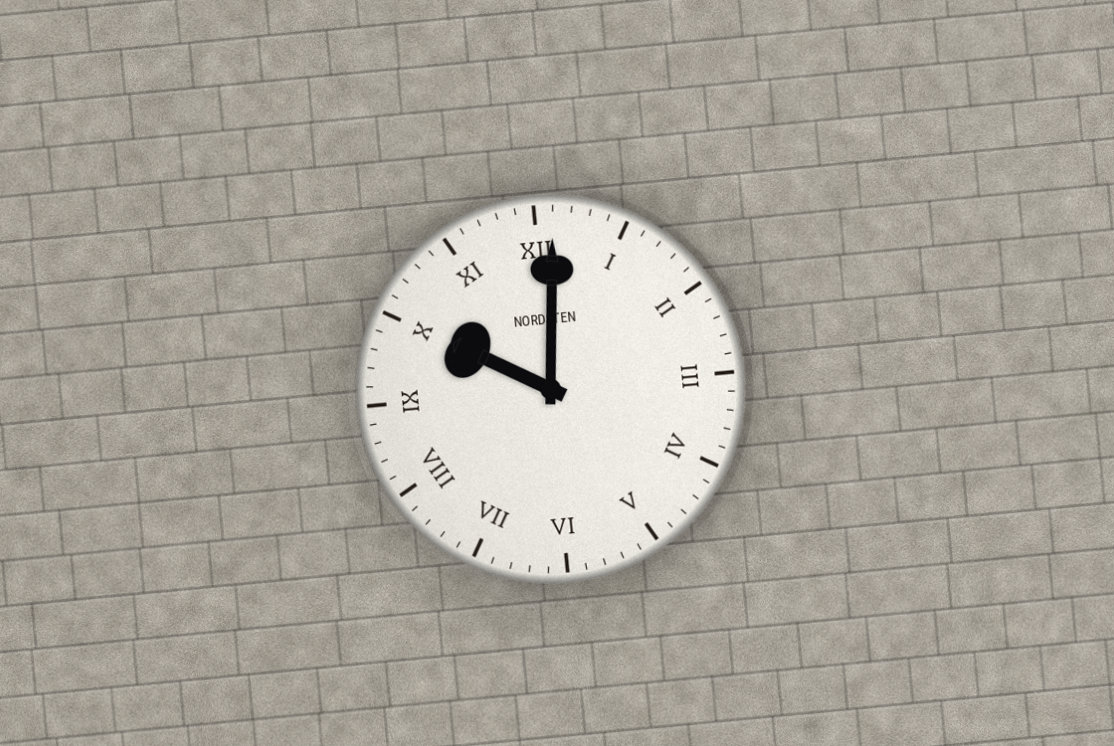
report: 10h01
